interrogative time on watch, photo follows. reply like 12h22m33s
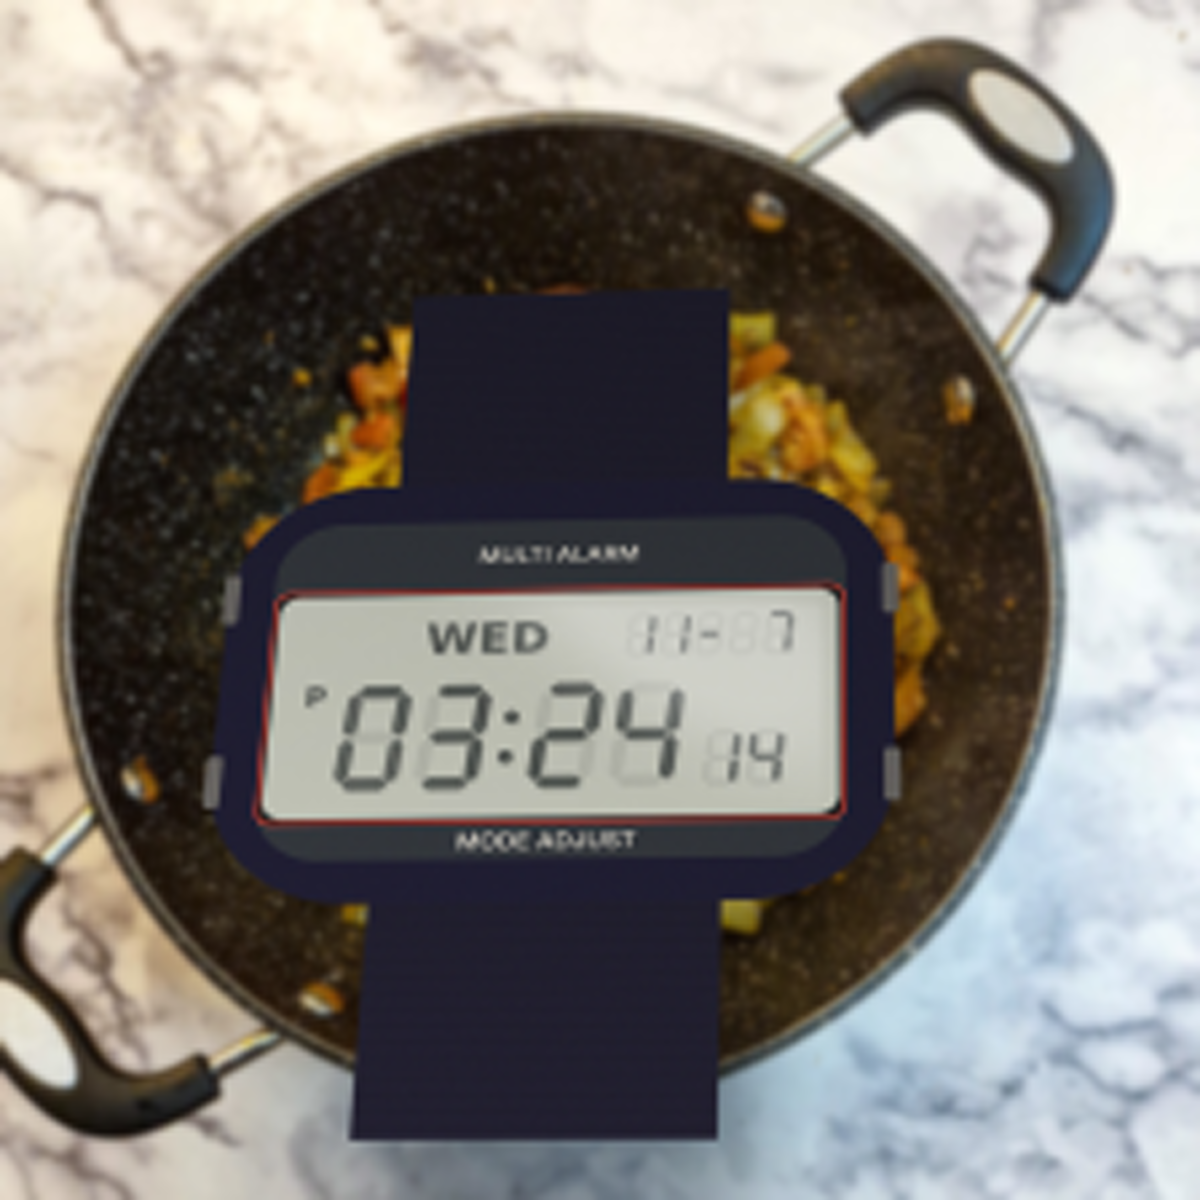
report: 3h24m14s
